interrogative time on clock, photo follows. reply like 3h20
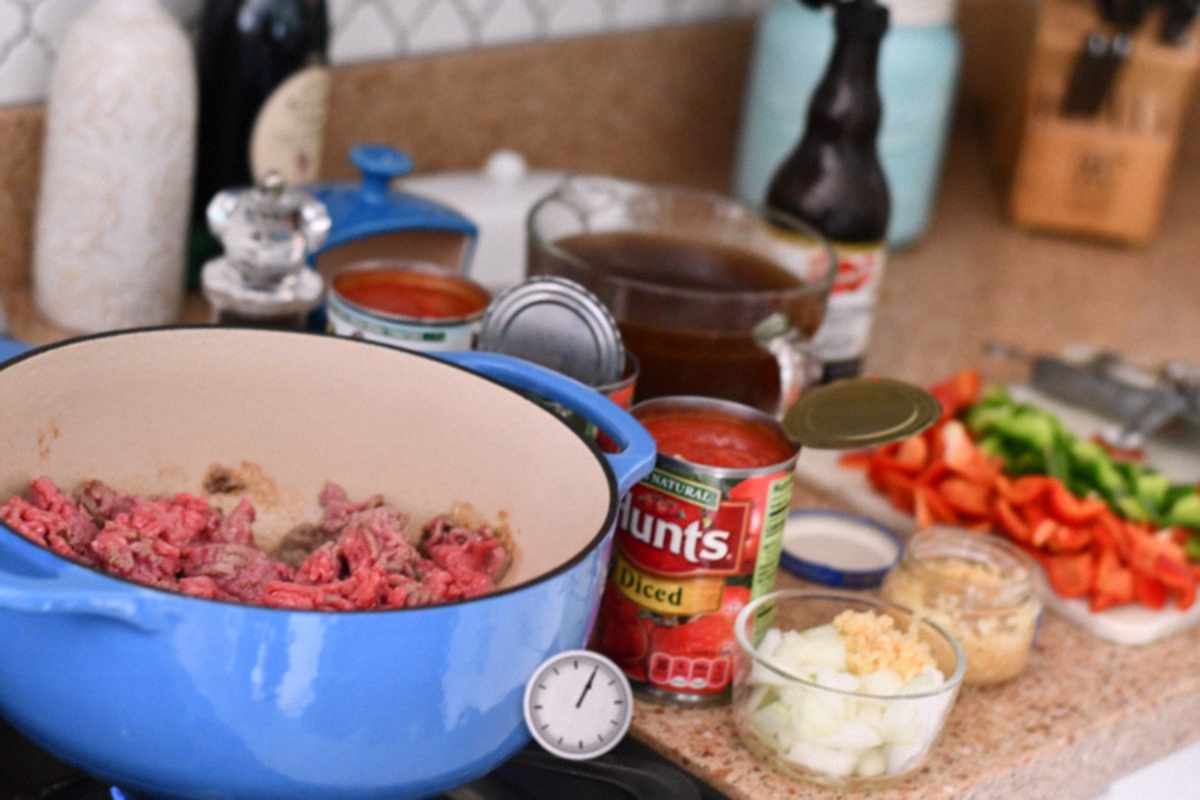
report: 1h05
